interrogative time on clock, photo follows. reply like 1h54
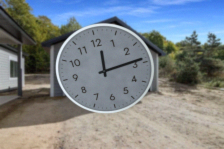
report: 12h14
